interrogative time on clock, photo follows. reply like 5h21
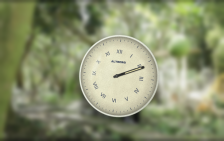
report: 2h11
